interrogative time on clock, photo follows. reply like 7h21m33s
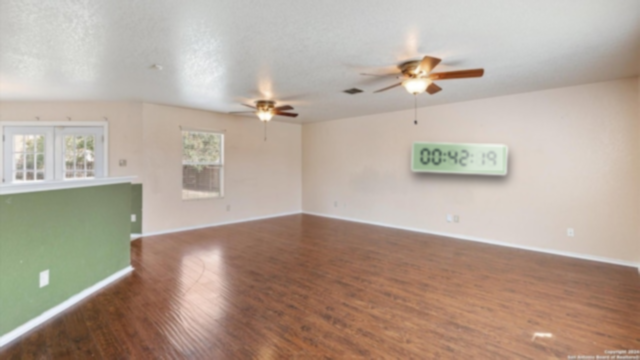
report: 0h42m19s
